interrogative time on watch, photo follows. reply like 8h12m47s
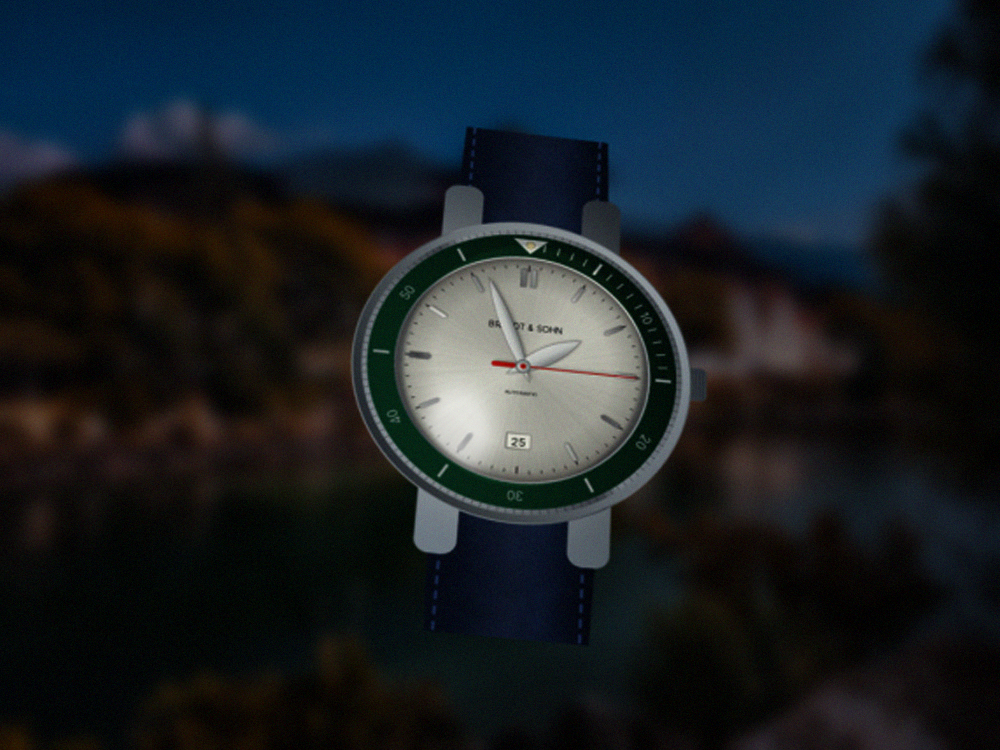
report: 1h56m15s
